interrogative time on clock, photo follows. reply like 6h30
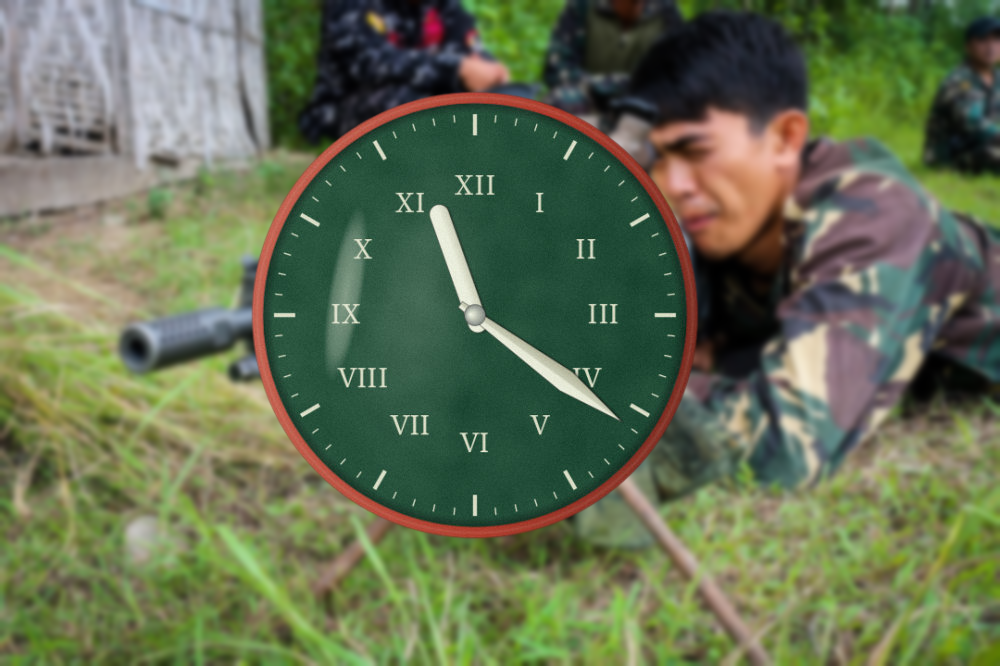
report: 11h21
